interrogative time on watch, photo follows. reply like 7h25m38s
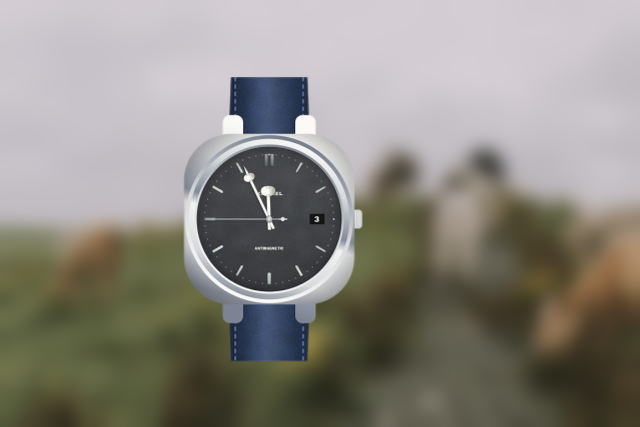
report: 11h55m45s
